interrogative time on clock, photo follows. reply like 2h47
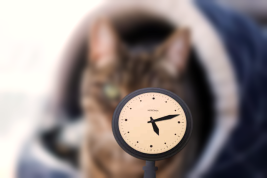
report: 5h12
